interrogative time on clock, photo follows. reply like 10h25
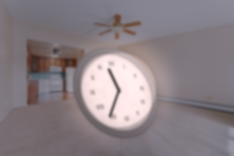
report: 11h36
